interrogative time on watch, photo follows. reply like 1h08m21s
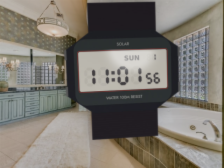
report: 11h01m56s
